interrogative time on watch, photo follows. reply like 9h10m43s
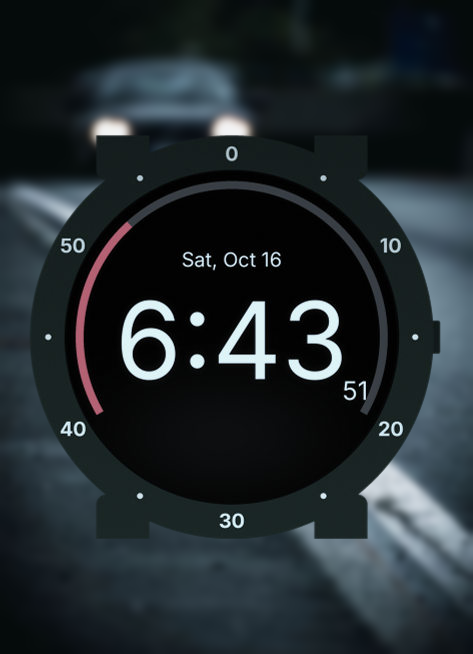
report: 6h43m51s
